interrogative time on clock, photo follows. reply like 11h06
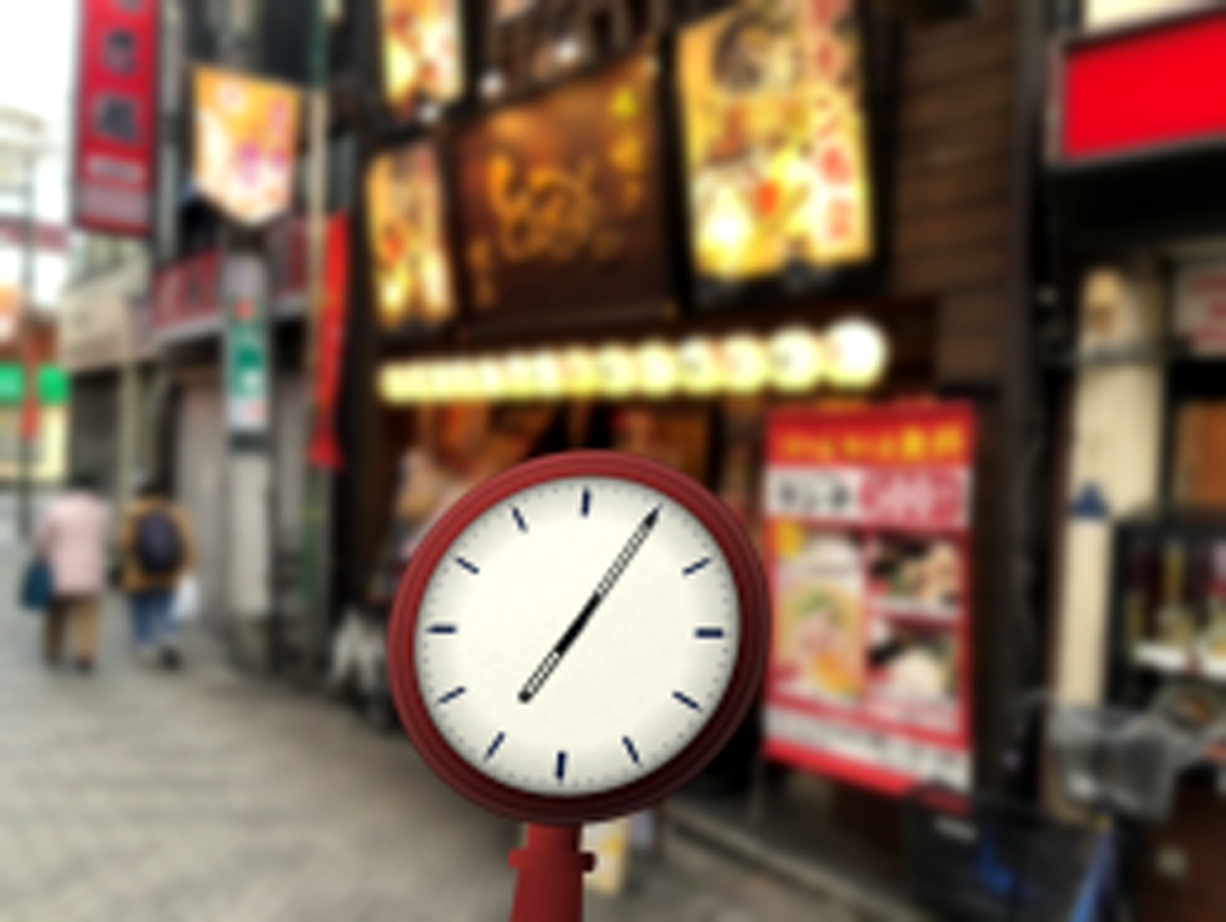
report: 7h05
